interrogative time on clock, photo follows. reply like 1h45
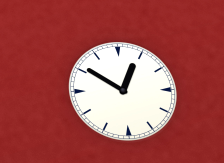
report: 12h51
